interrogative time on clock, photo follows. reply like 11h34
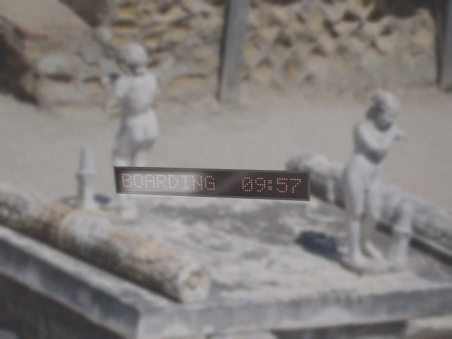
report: 9h57
